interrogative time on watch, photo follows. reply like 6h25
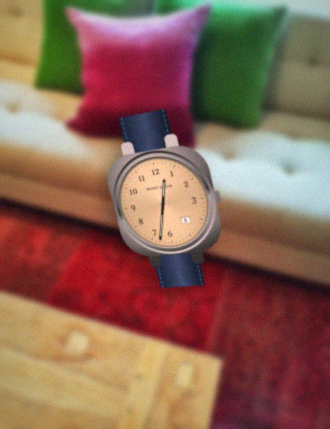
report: 12h33
